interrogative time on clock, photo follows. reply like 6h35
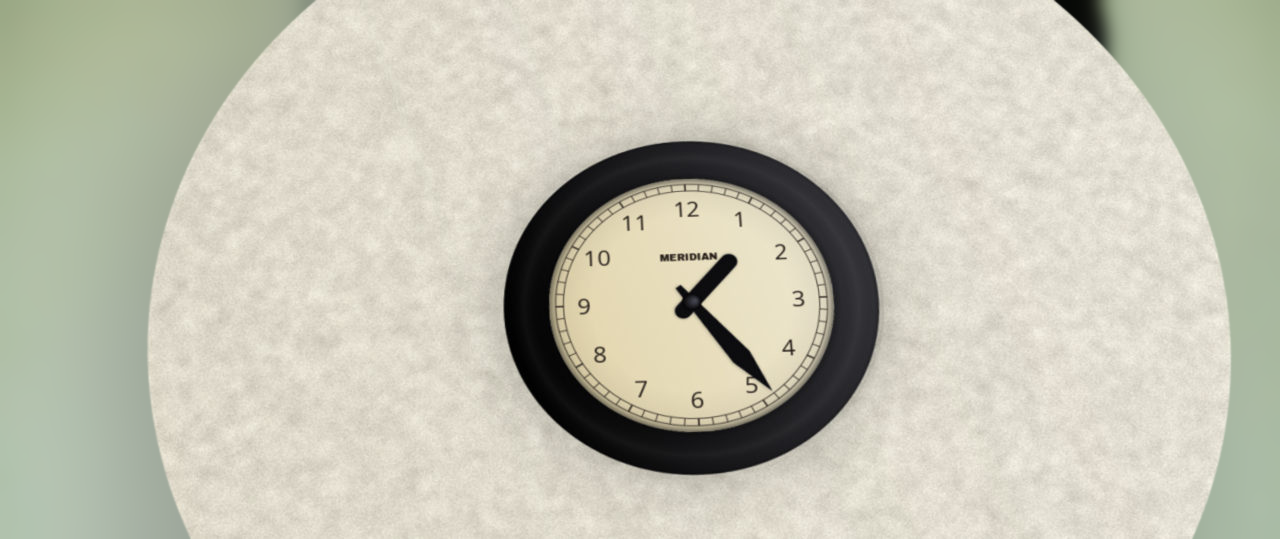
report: 1h24
